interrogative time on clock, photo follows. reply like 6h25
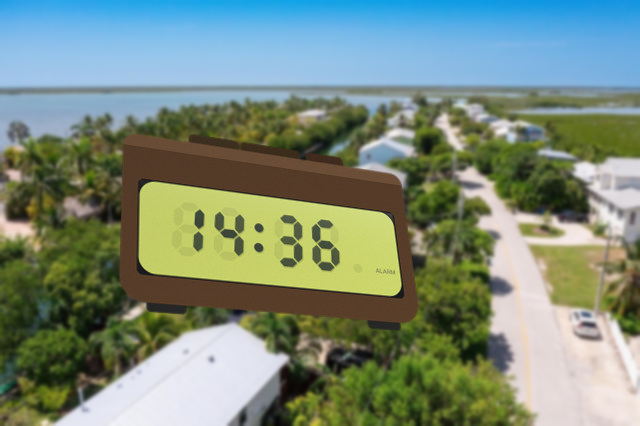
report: 14h36
